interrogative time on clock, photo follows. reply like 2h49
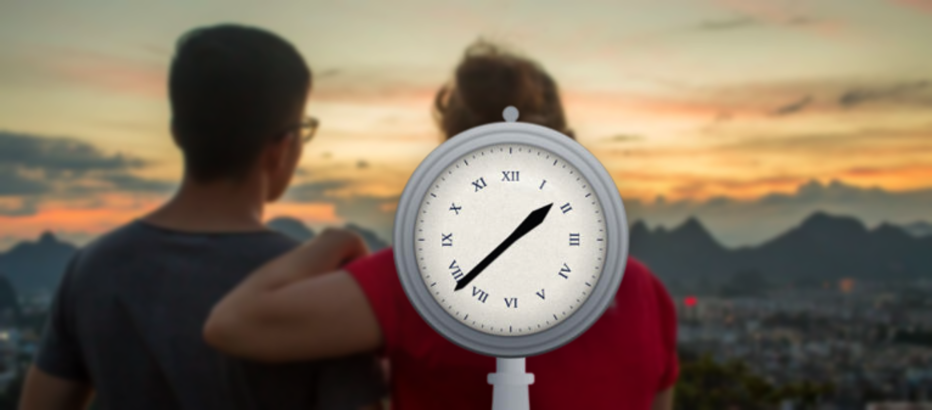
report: 1h38
